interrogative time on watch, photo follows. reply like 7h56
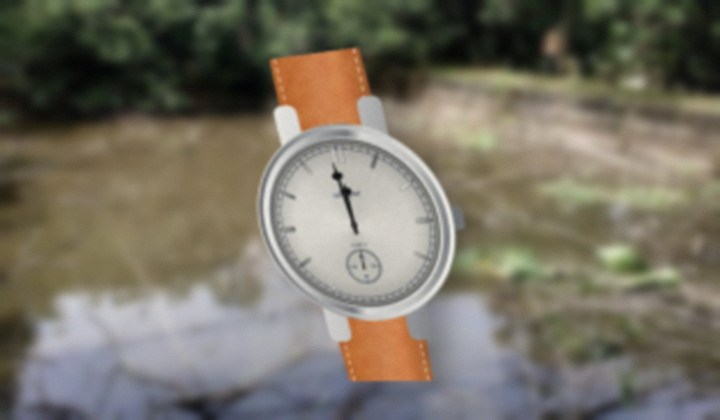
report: 11h59
